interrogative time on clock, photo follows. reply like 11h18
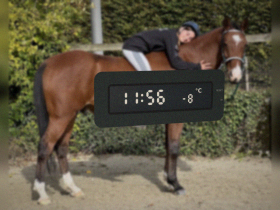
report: 11h56
